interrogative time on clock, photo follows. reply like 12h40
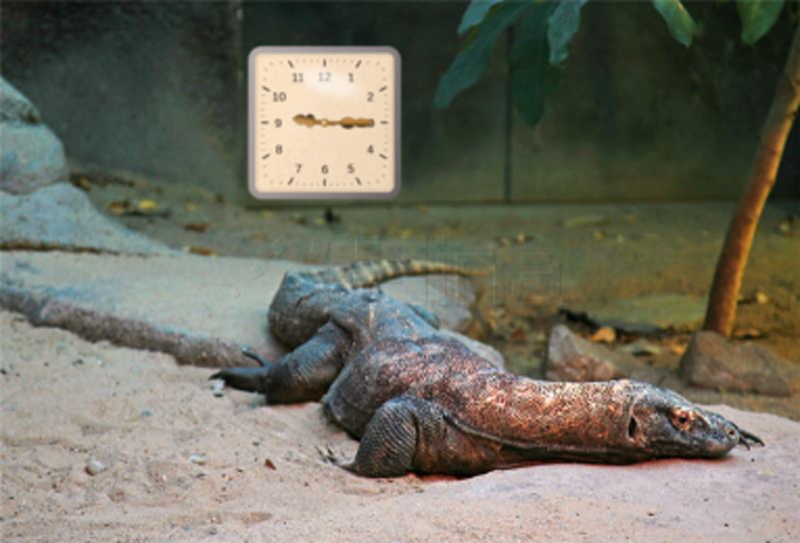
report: 9h15
